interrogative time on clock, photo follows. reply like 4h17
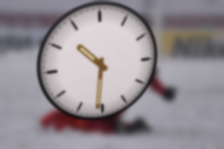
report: 10h31
